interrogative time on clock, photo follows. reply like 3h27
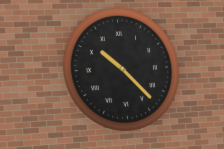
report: 10h23
